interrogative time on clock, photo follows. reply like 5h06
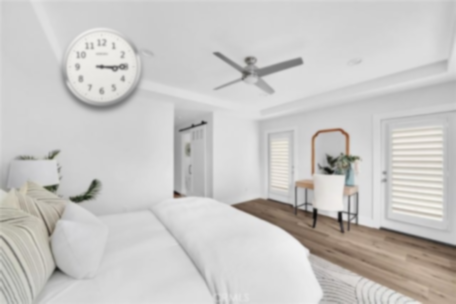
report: 3h15
